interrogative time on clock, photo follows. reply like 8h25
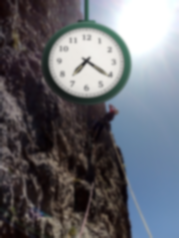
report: 7h21
